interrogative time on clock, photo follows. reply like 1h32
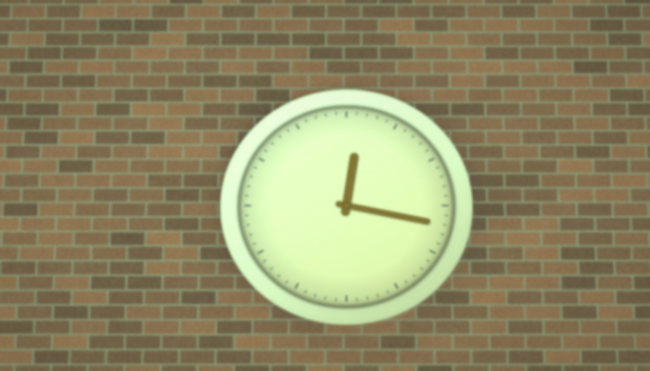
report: 12h17
